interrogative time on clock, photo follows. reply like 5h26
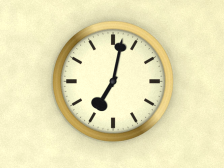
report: 7h02
